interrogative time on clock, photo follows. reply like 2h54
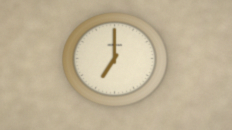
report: 7h00
